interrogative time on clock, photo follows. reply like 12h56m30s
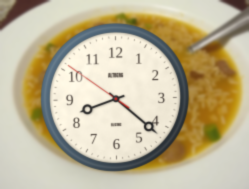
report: 8h21m51s
